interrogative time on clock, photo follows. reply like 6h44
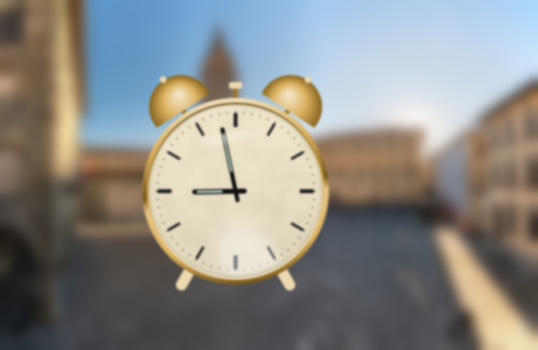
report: 8h58
